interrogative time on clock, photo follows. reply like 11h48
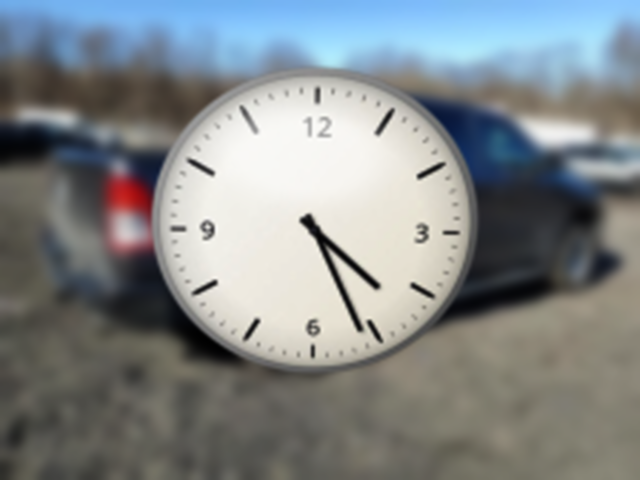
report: 4h26
